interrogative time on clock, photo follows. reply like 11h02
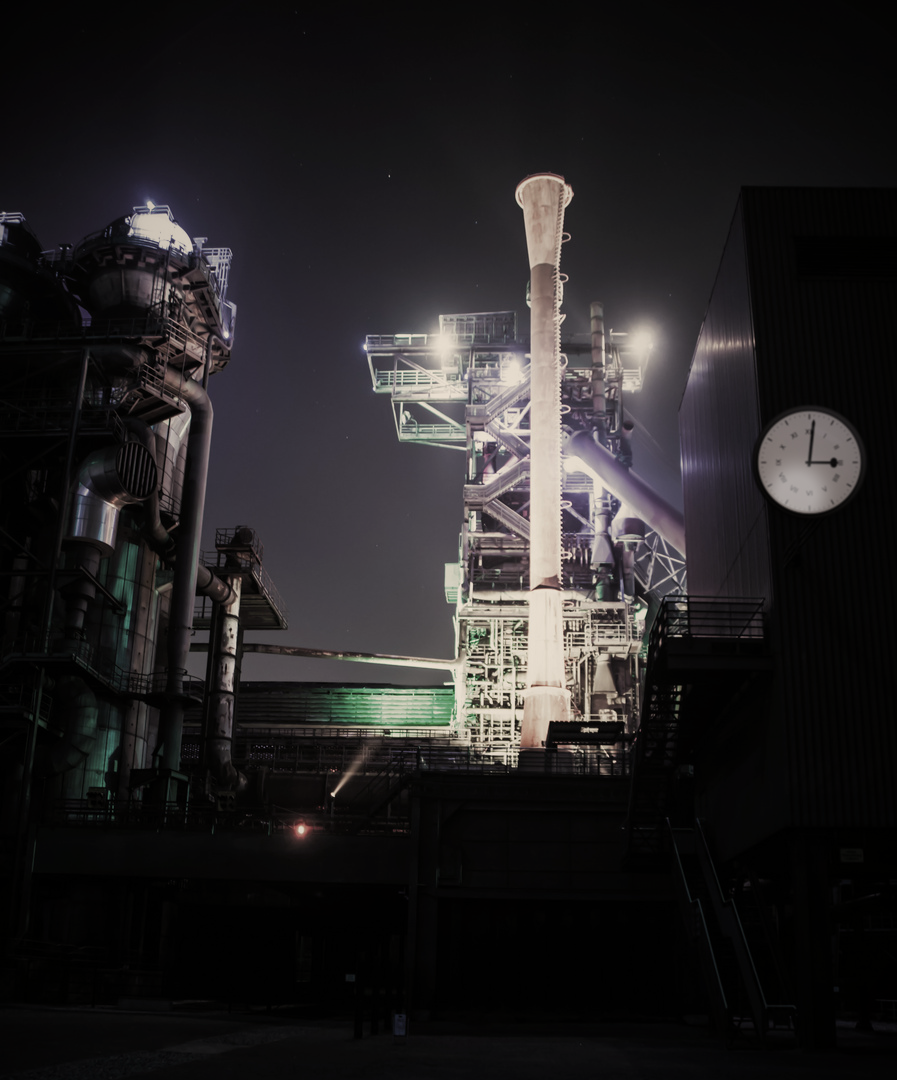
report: 3h01
